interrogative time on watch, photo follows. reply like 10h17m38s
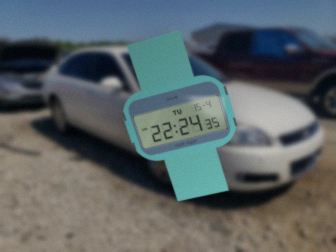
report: 22h24m35s
